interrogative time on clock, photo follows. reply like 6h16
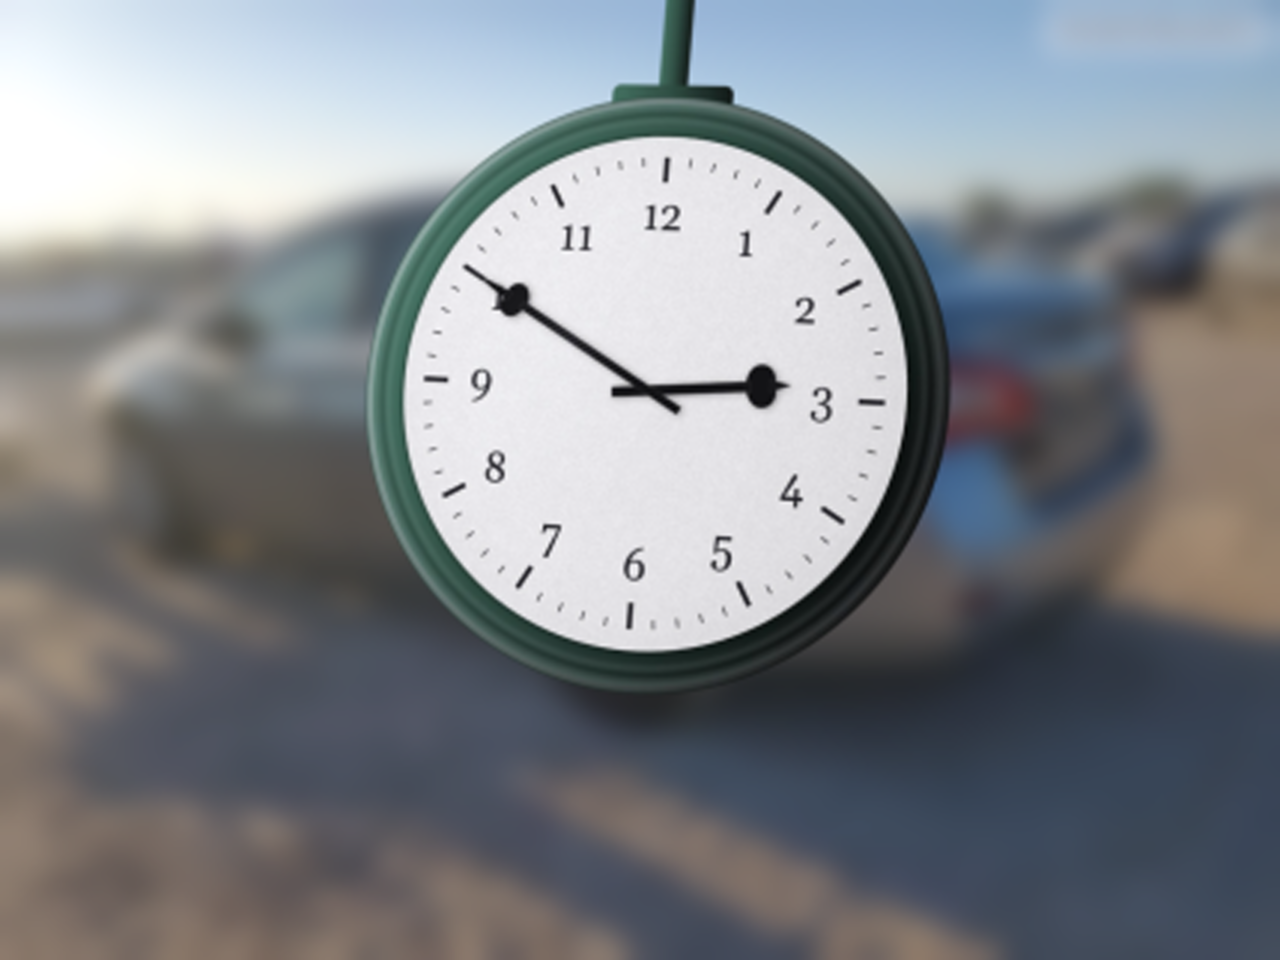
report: 2h50
